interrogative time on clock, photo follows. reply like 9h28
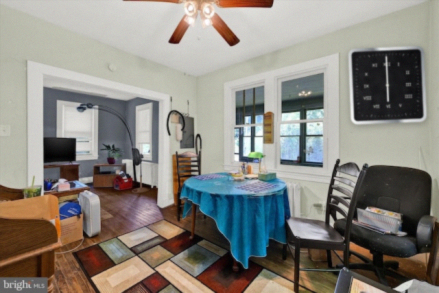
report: 6h00
